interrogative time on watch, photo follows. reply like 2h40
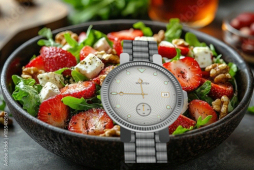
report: 11h45
